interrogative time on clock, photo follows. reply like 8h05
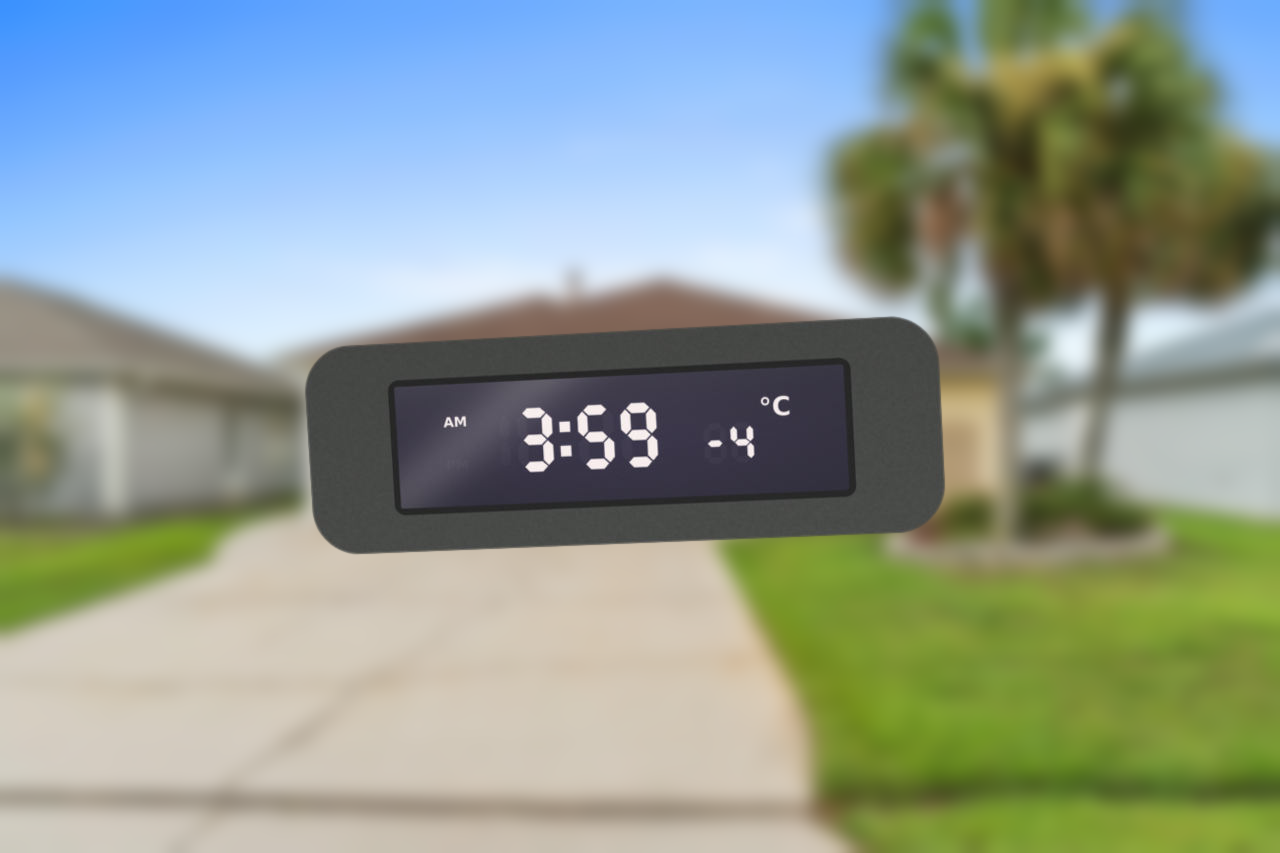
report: 3h59
